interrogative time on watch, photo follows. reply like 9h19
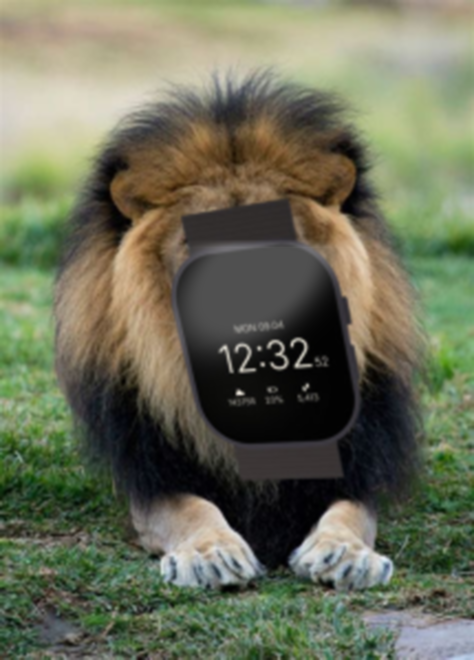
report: 12h32
